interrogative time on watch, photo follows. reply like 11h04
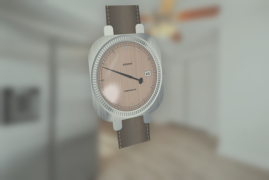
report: 3h49
